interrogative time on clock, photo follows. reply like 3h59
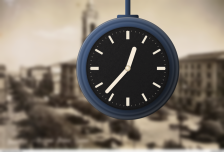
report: 12h37
